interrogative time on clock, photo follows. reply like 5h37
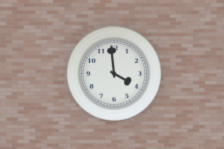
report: 3h59
